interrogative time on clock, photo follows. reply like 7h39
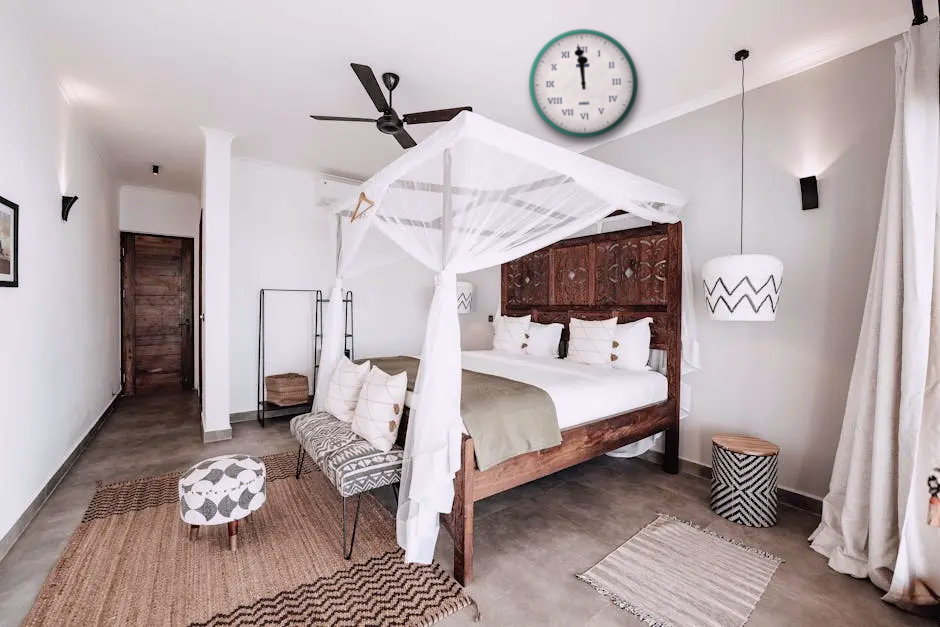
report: 11h59
